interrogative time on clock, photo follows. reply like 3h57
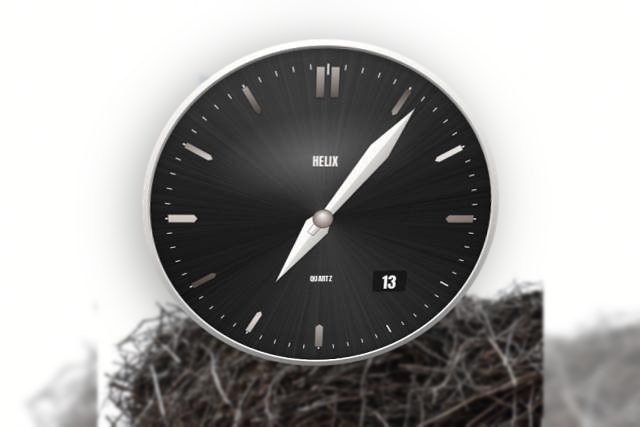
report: 7h06
